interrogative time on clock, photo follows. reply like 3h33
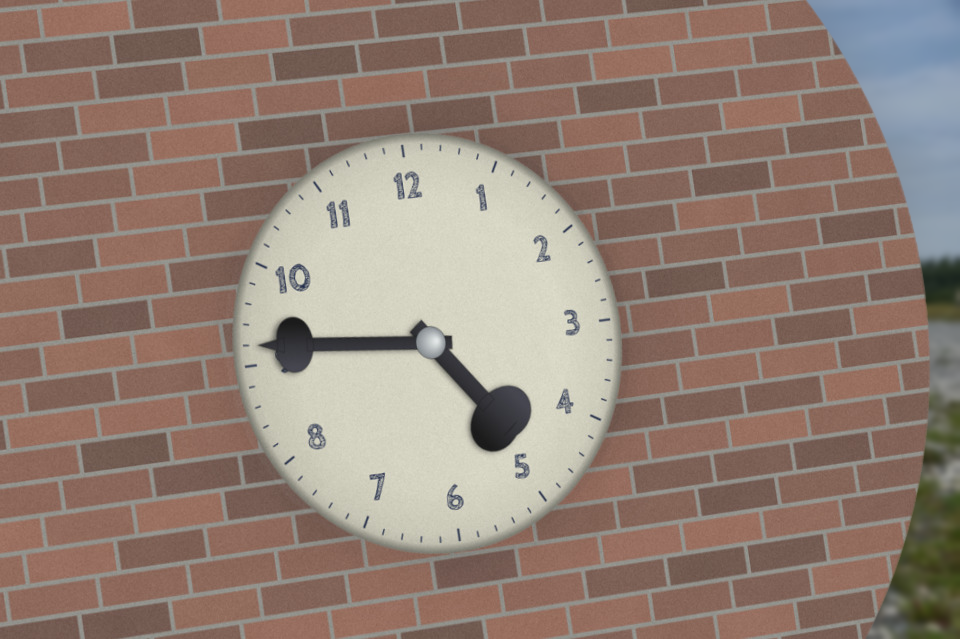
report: 4h46
